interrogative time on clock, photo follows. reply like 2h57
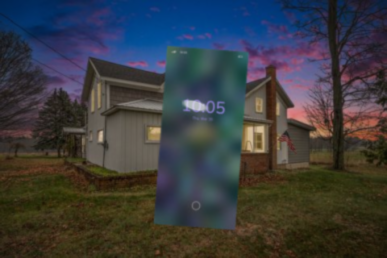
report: 10h05
